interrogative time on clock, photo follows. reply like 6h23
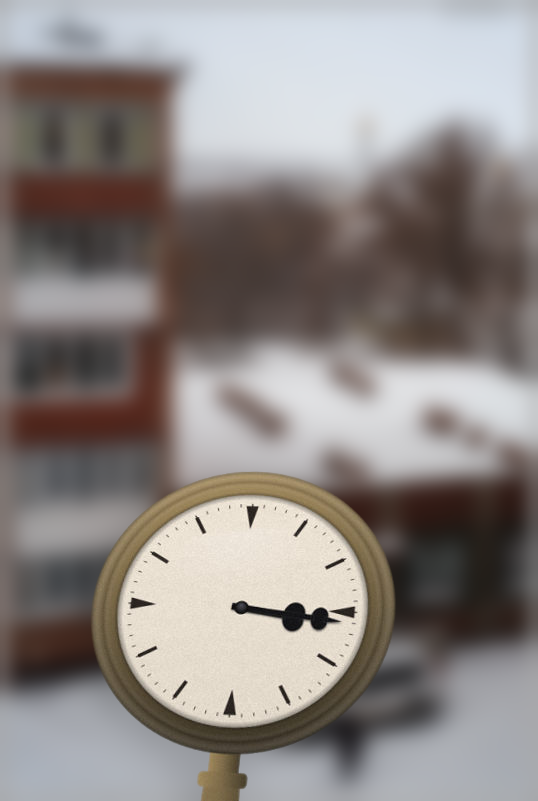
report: 3h16
